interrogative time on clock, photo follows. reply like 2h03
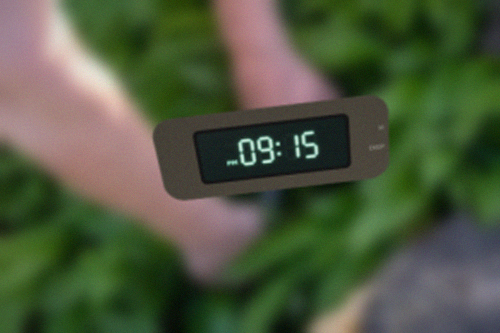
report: 9h15
